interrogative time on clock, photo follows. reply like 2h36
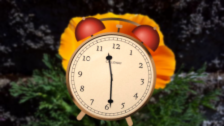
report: 11h29
